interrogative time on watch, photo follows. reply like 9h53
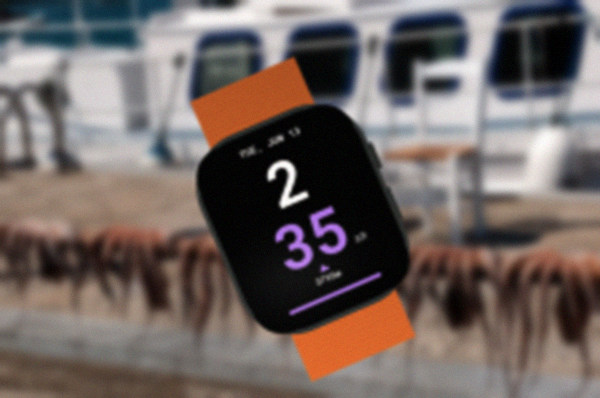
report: 2h35
